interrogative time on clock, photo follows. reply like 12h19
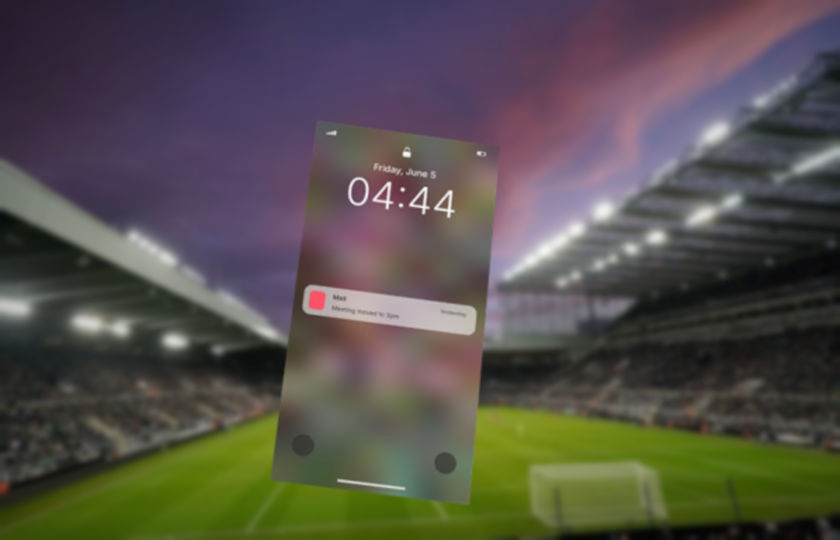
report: 4h44
